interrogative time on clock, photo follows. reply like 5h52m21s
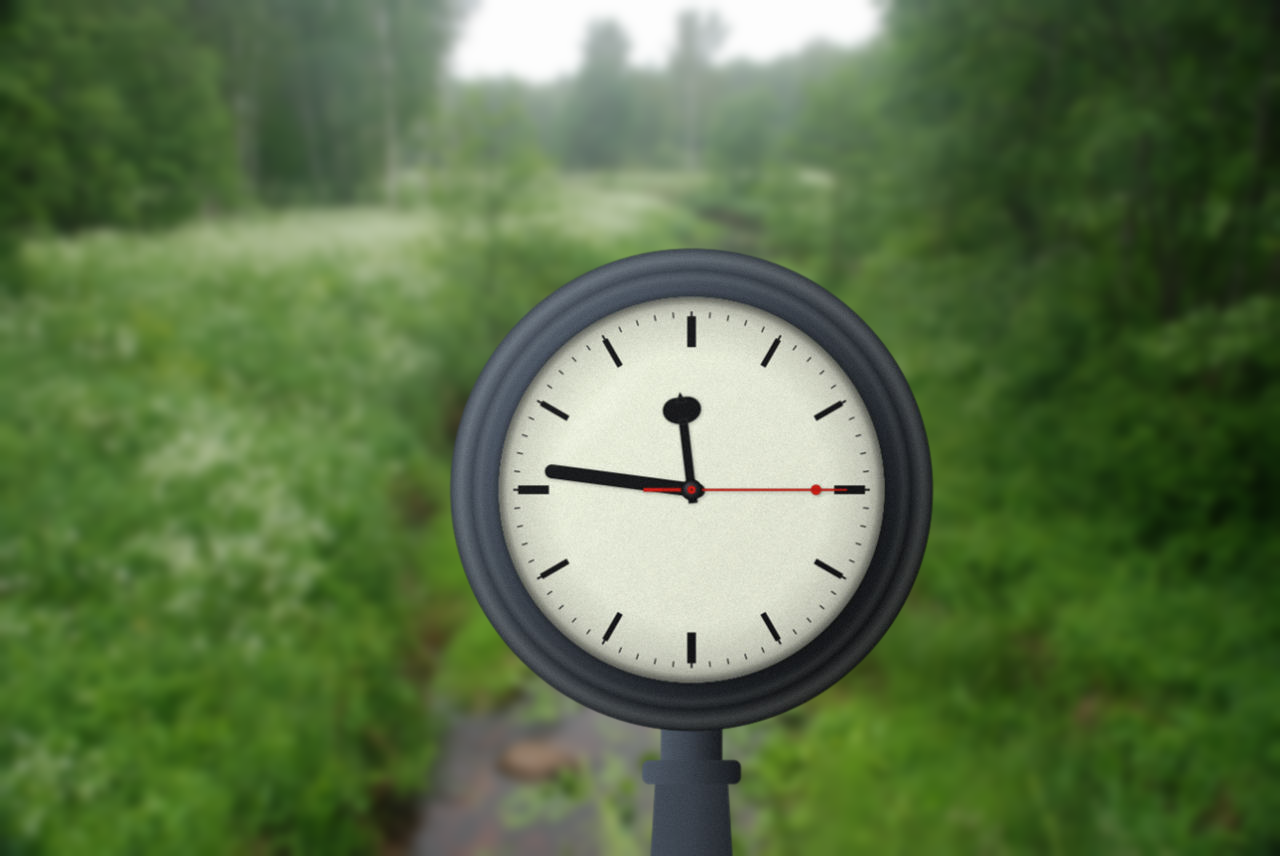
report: 11h46m15s
